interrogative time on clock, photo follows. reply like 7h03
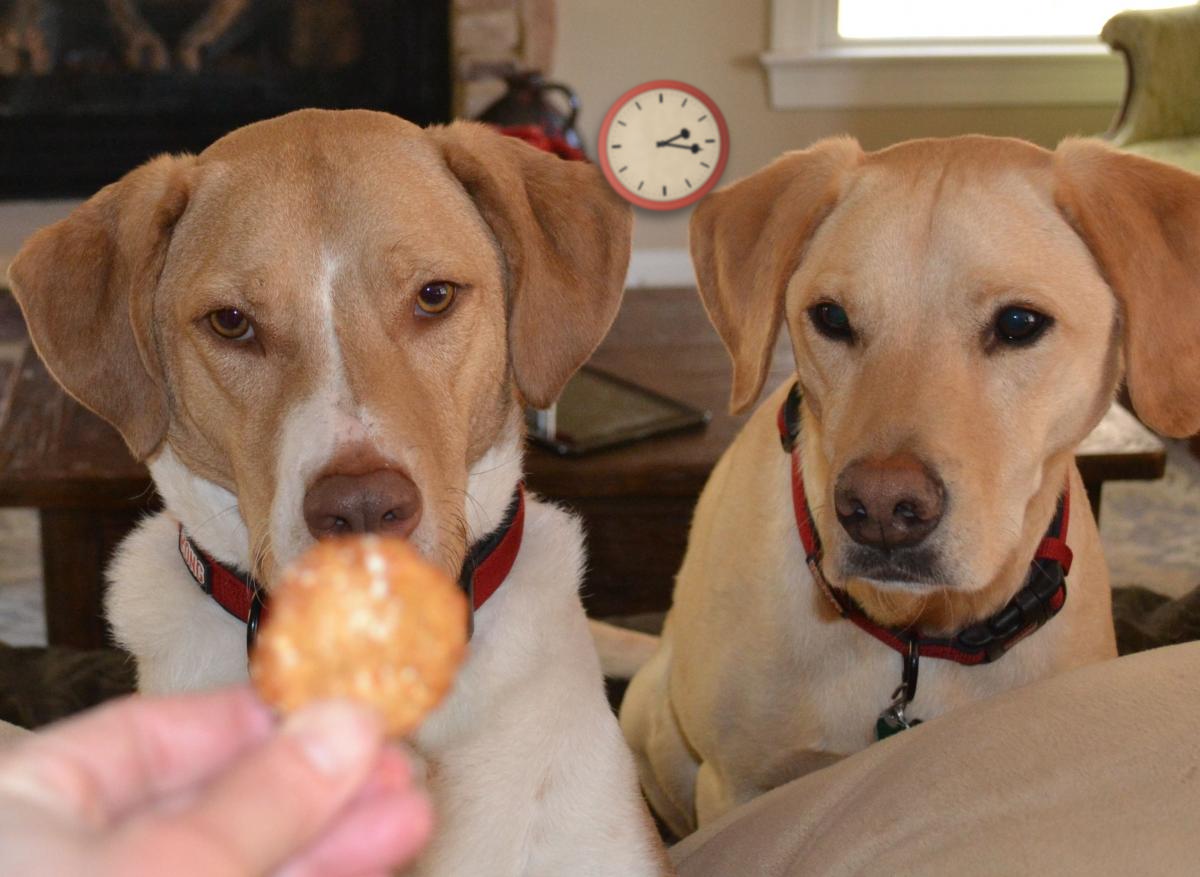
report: 2h17
